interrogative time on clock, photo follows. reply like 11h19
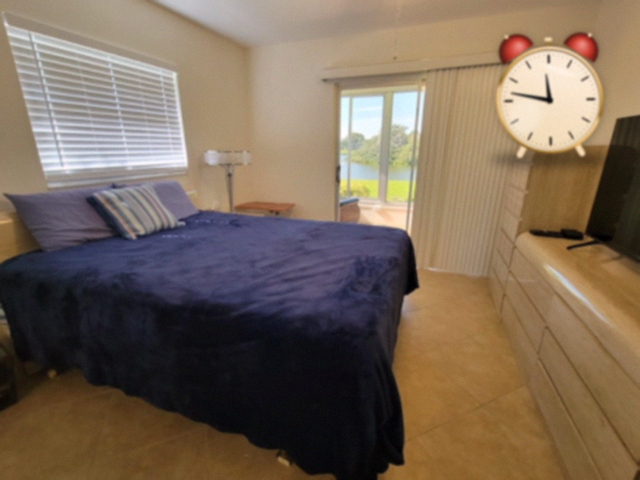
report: 11h47
